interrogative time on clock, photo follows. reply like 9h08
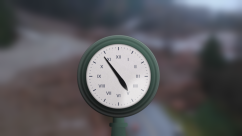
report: 4h54
